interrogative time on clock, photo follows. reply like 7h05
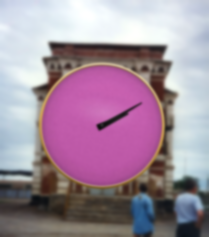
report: 2h10
